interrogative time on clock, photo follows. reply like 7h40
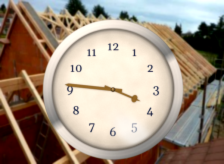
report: 3h46
